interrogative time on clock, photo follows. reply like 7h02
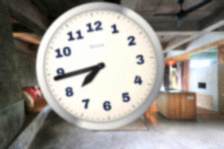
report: 7h44
